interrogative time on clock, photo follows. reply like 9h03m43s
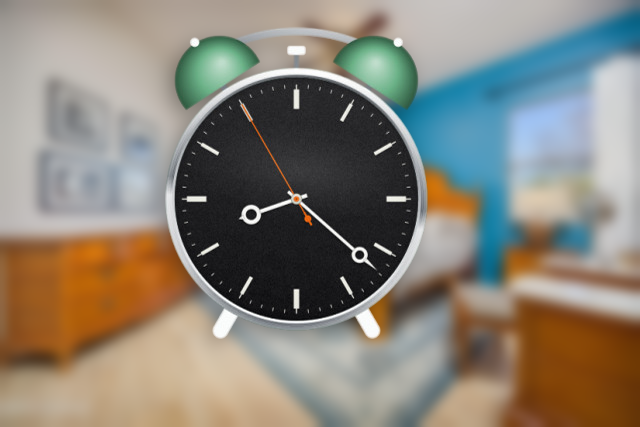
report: 8h21m55s
